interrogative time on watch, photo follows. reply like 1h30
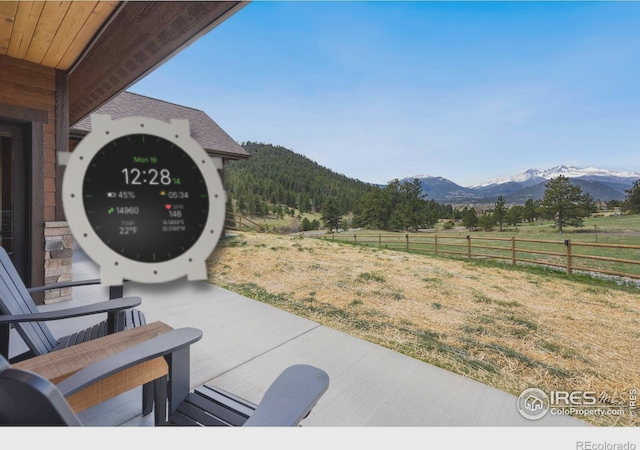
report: 12h28
